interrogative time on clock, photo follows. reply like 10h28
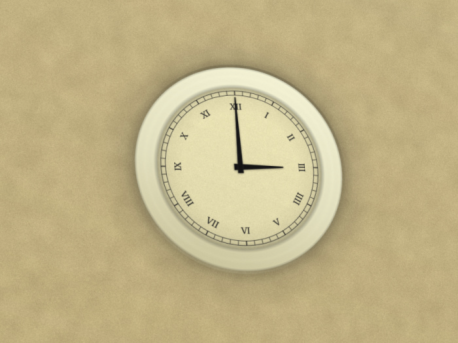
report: 3h00
